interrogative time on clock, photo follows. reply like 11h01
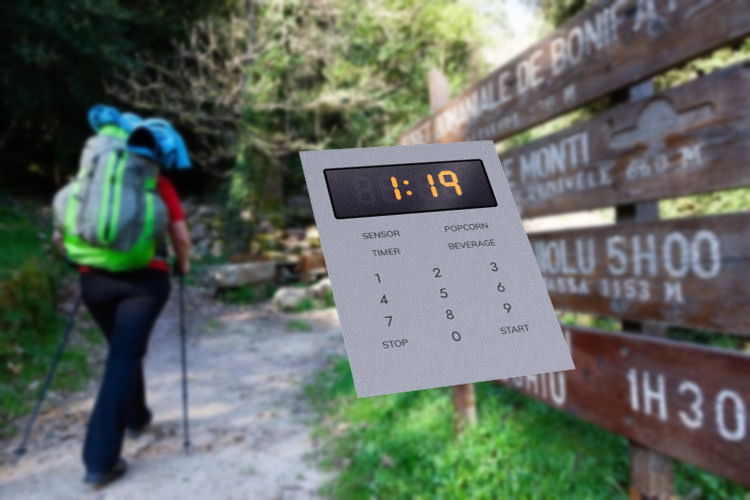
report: 1h19
